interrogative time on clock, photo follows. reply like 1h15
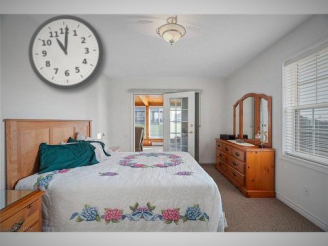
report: 11h01
